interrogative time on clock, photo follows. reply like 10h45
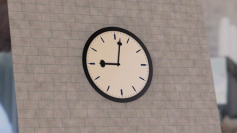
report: 9h02
